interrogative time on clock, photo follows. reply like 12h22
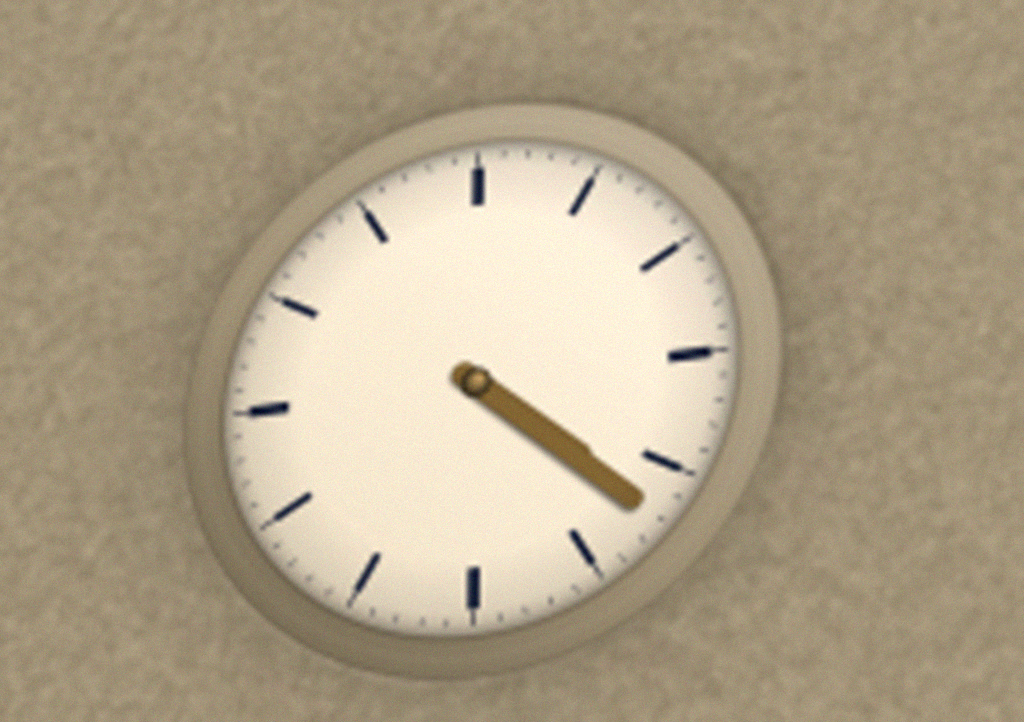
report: 4h22
